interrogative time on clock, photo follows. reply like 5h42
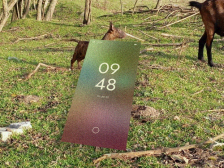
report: 9h48
